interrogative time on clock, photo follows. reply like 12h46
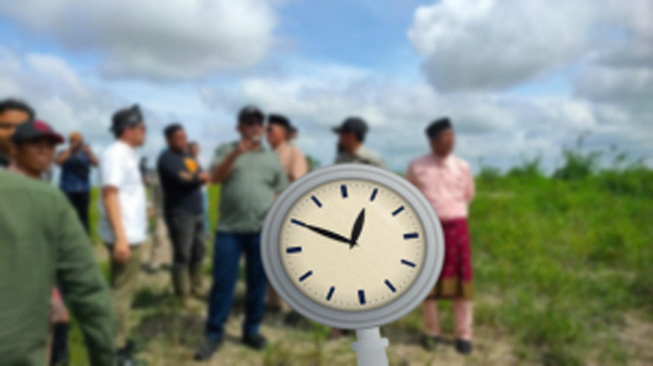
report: 12h50
